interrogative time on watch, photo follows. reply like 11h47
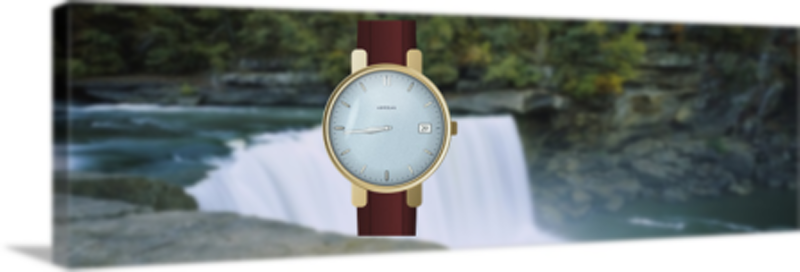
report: 8h44
